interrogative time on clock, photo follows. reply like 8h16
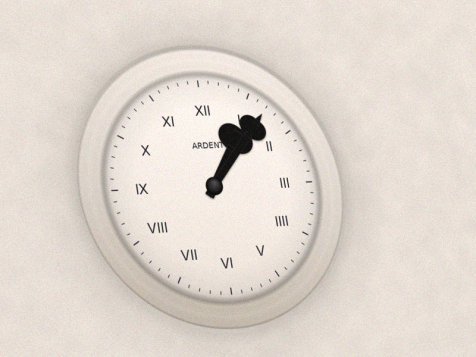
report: 1h07
